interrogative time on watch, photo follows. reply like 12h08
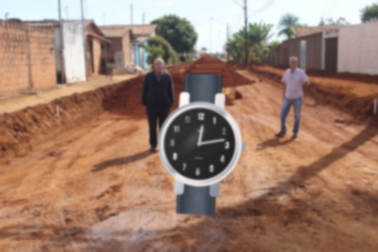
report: 12h13
